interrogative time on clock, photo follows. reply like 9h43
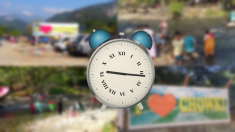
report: 9h16
